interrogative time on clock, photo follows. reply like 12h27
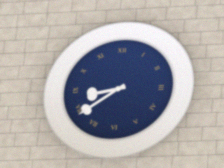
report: 8h39
